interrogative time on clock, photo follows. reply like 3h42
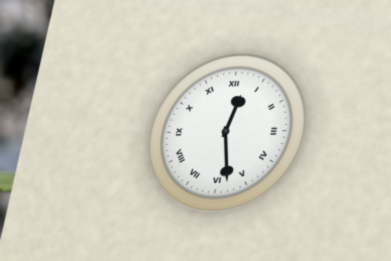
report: 12h28
